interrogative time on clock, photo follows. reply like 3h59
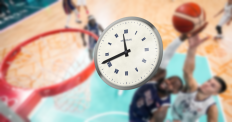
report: 11h42
